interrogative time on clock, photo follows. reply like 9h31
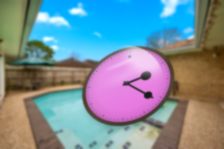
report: 2h21
